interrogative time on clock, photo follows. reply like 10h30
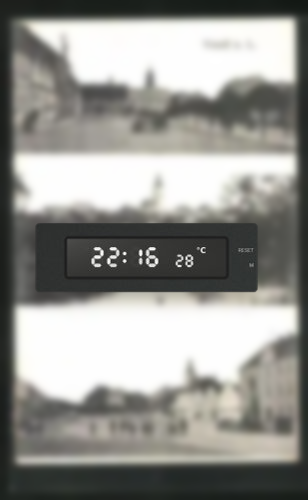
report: 22h16
